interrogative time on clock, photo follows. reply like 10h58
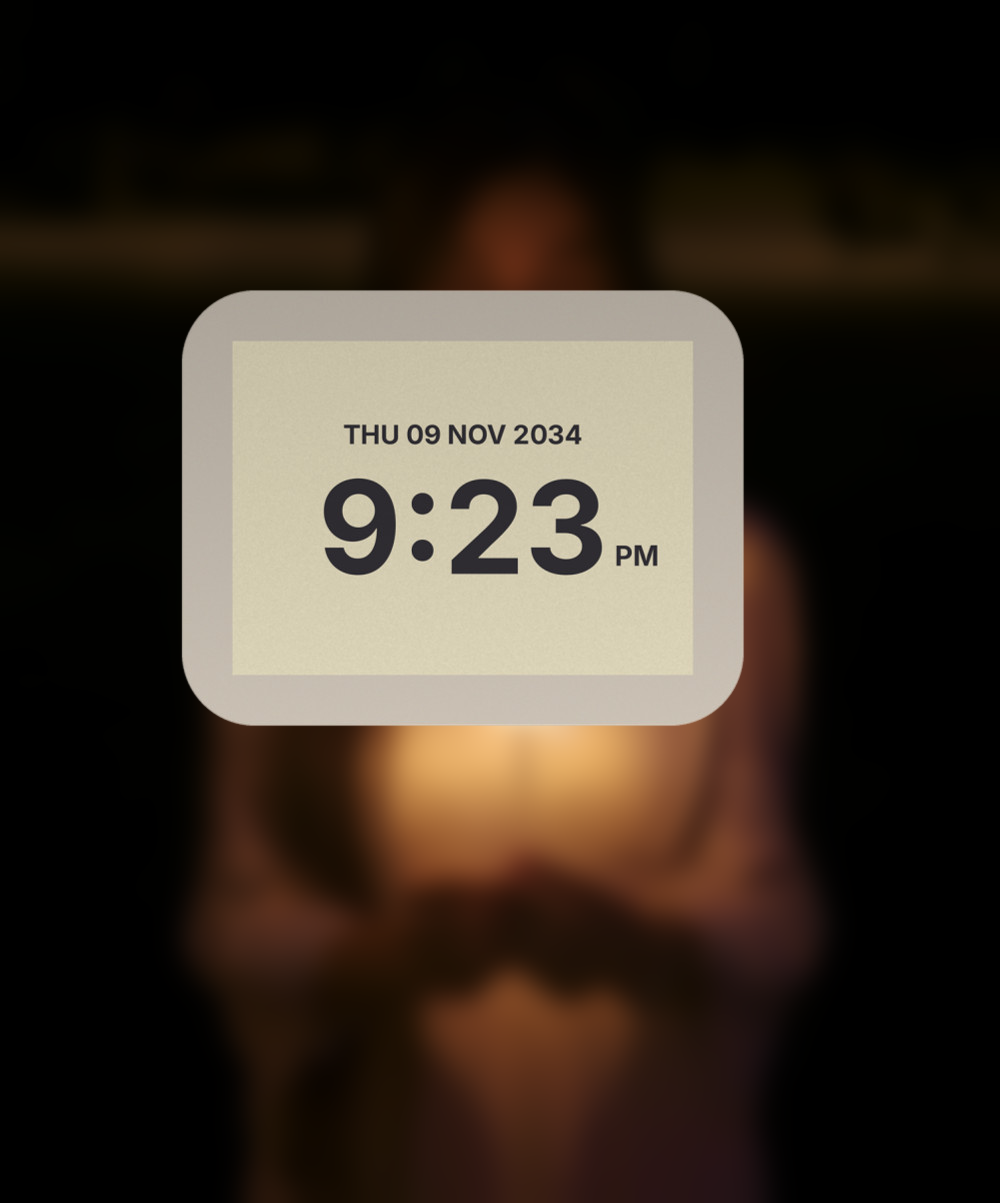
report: 9h23
